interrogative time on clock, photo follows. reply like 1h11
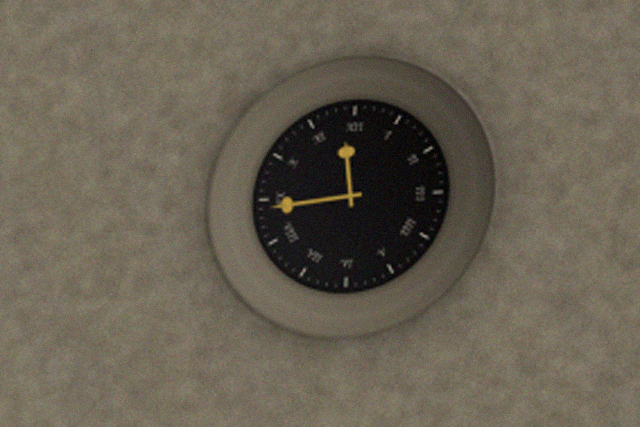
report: 11h44
